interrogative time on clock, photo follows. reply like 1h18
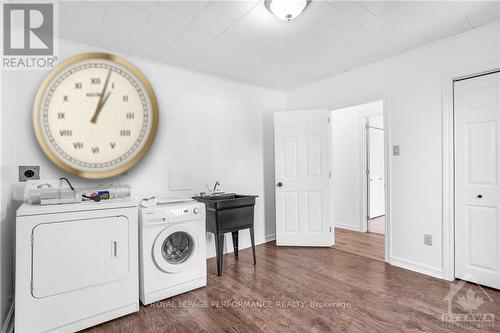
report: 1h03
